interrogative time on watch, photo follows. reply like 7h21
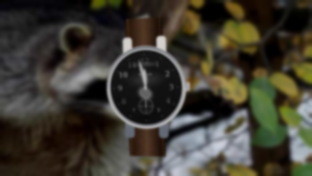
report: 11h58
